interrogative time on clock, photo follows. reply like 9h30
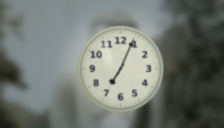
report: 7h04
